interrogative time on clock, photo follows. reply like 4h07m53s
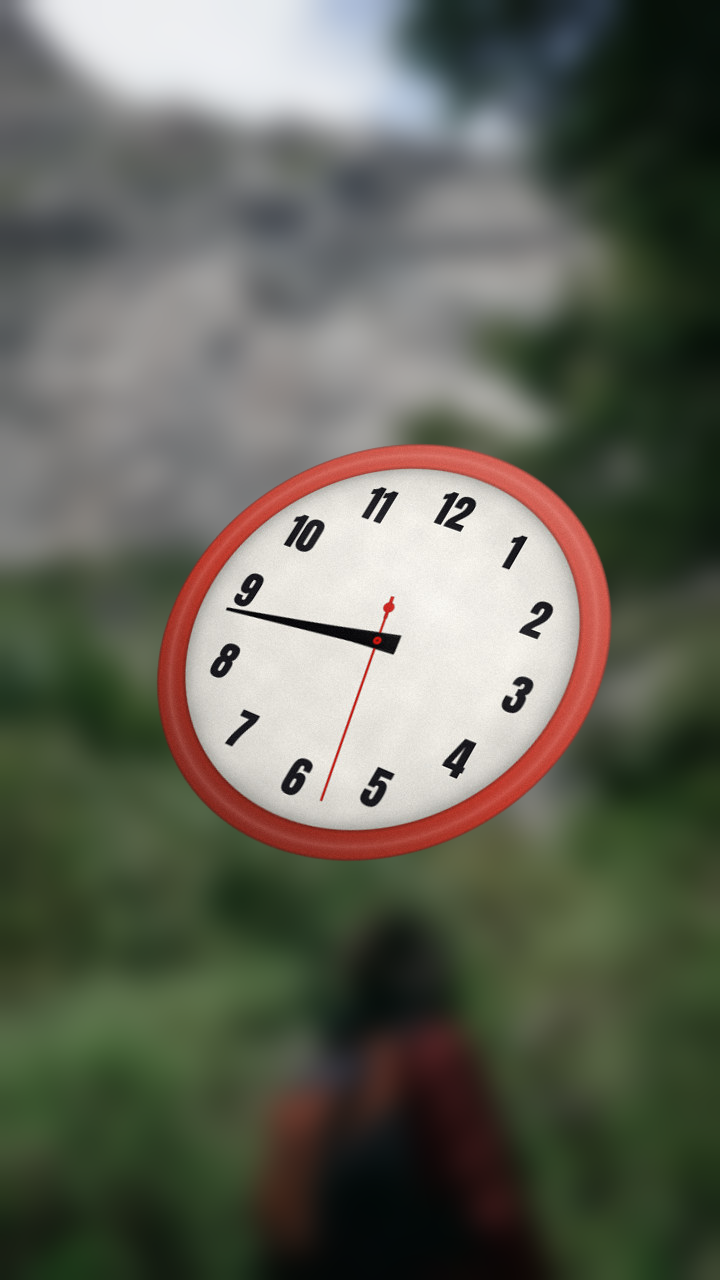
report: 8h43m28s
